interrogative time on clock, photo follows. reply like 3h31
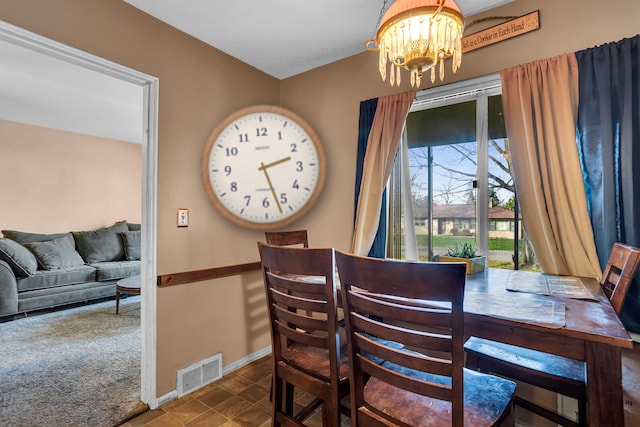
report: 2h27
